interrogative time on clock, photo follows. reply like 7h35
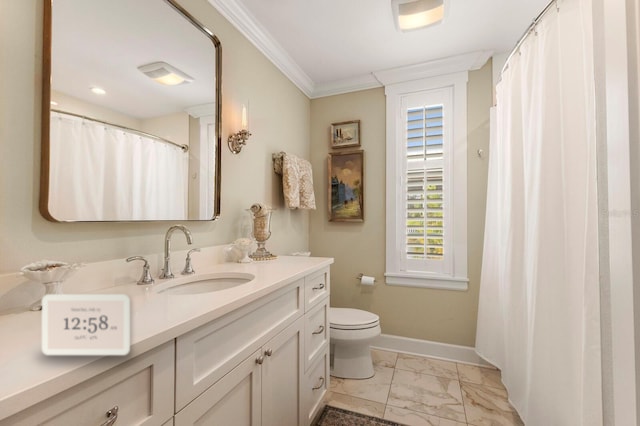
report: 12h58
